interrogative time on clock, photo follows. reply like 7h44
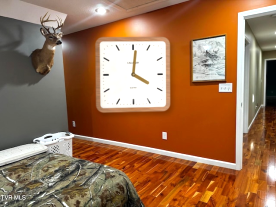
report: 4h01
